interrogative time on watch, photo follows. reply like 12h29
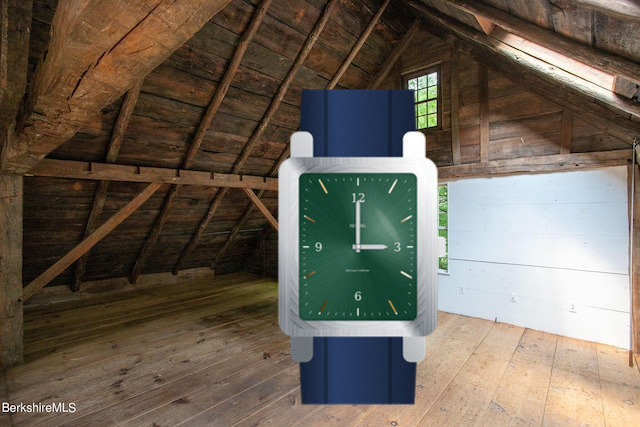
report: 3h00
